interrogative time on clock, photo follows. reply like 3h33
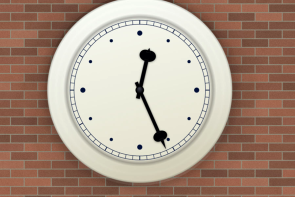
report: 12h26
